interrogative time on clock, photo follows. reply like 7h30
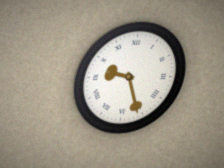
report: 9h26
